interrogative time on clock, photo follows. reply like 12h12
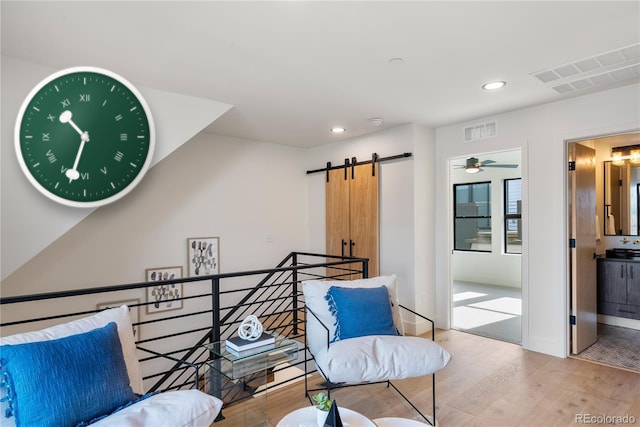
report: 10h33
